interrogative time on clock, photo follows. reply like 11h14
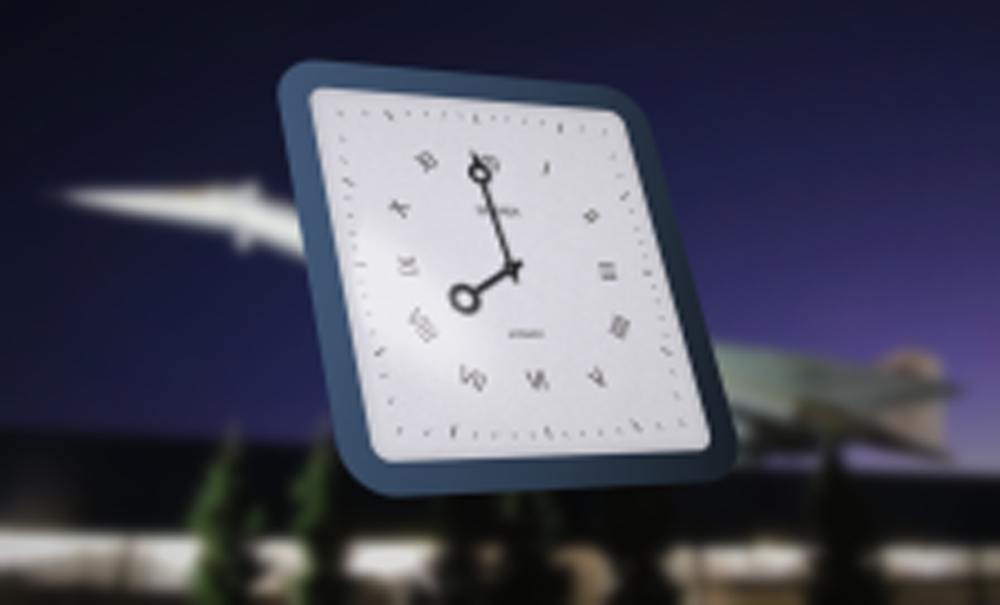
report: 7h59
